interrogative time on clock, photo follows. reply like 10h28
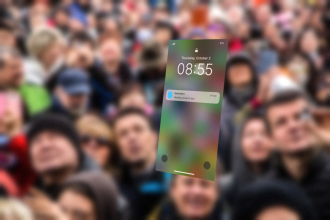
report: 8h55
